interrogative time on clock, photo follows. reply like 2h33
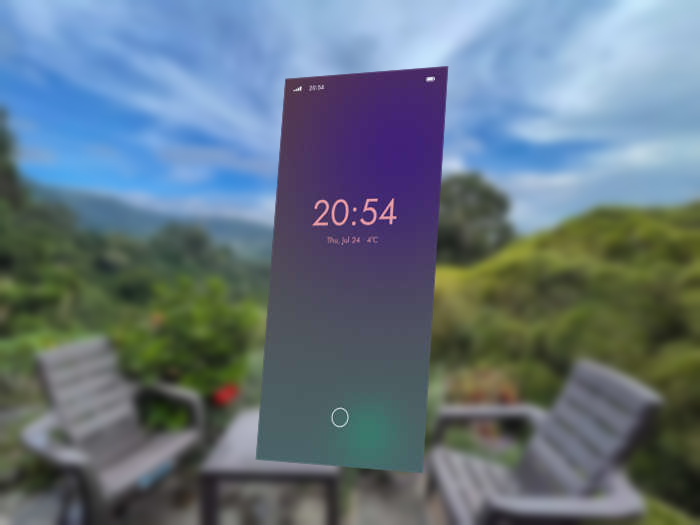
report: 20h54
